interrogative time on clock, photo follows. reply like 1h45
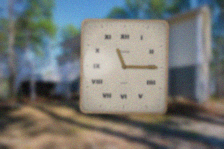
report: 11h15
